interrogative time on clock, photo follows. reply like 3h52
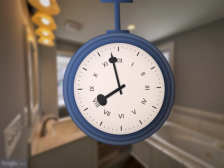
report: 7h58
